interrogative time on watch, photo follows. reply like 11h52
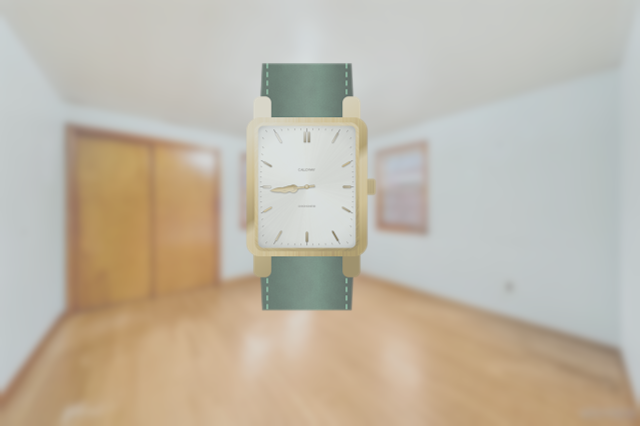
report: 8h44
